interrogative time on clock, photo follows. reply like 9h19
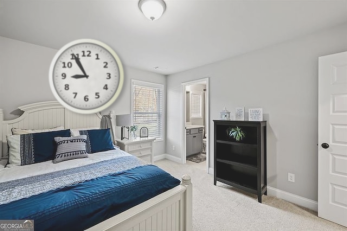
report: 8h55
